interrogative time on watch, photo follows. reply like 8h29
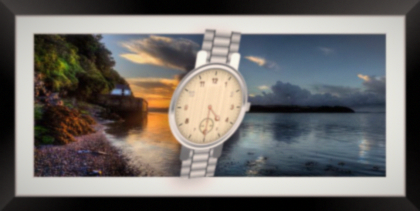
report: 4h30
